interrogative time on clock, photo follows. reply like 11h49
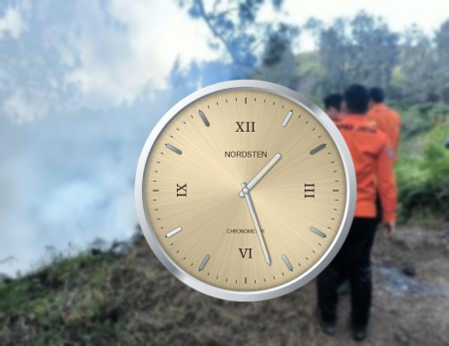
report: 1h27
